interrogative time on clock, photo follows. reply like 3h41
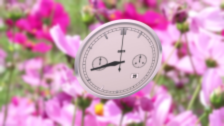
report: 8h43
